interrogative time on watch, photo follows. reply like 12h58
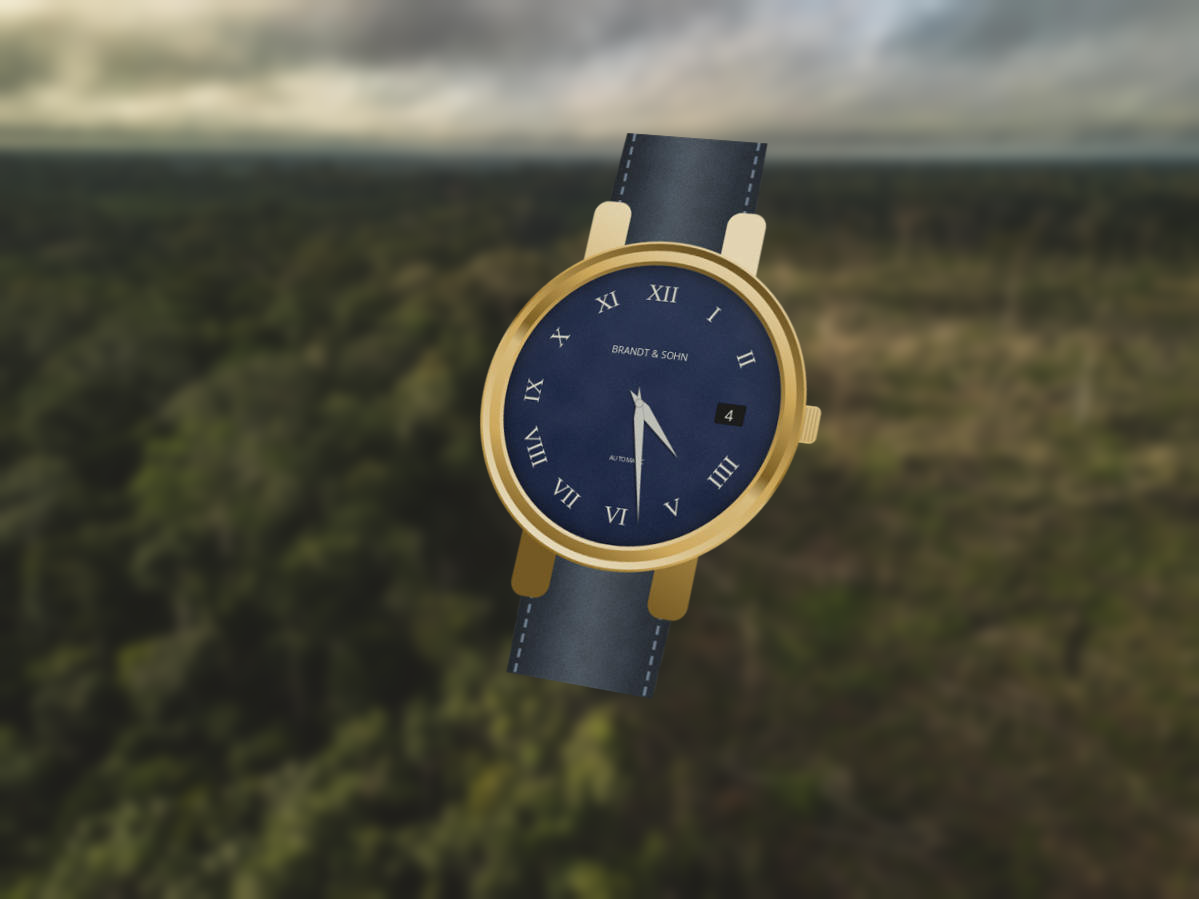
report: 4h28
